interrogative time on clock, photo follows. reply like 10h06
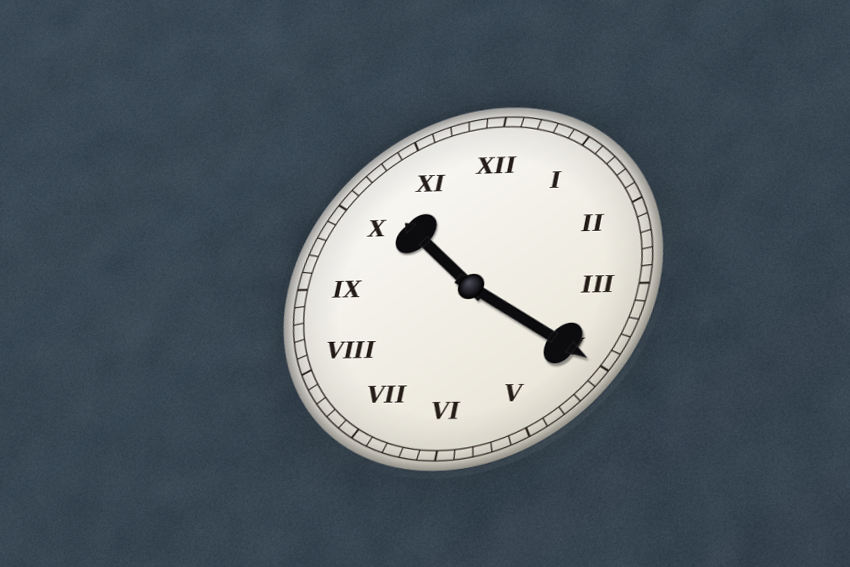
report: 10h20
